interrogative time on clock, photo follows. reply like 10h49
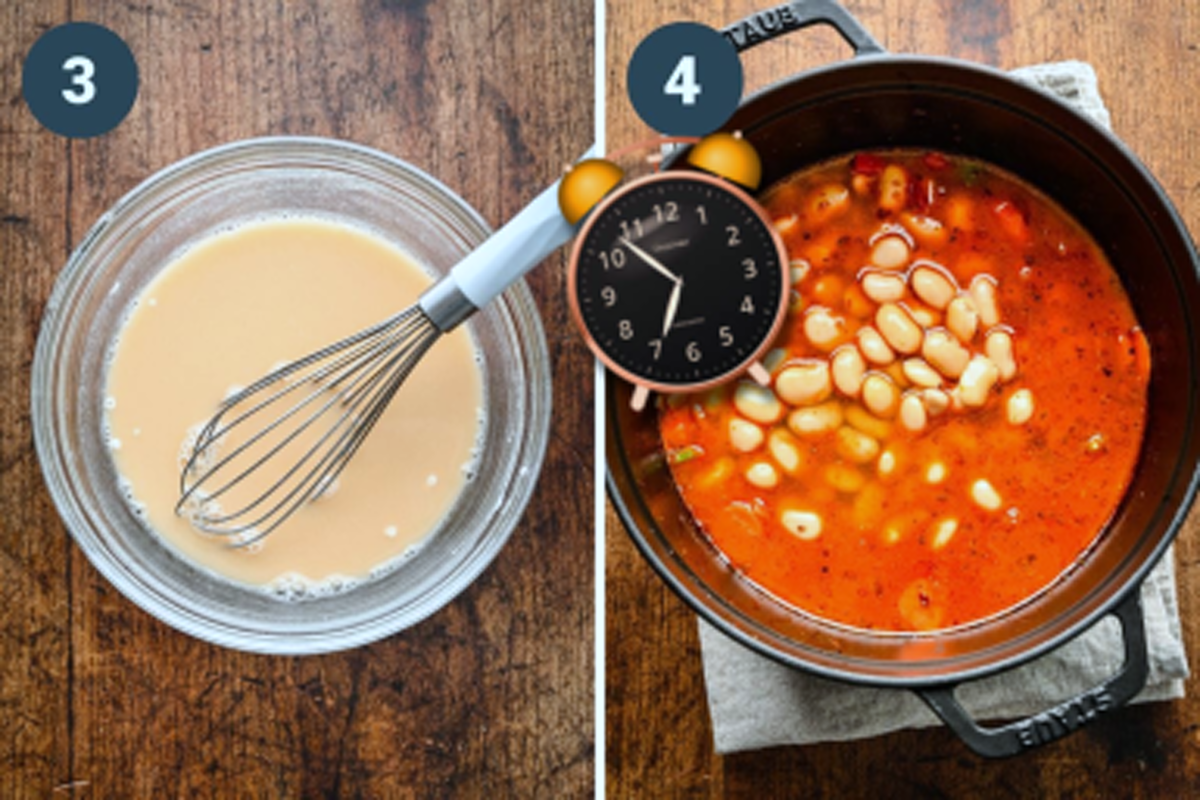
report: 6h53
